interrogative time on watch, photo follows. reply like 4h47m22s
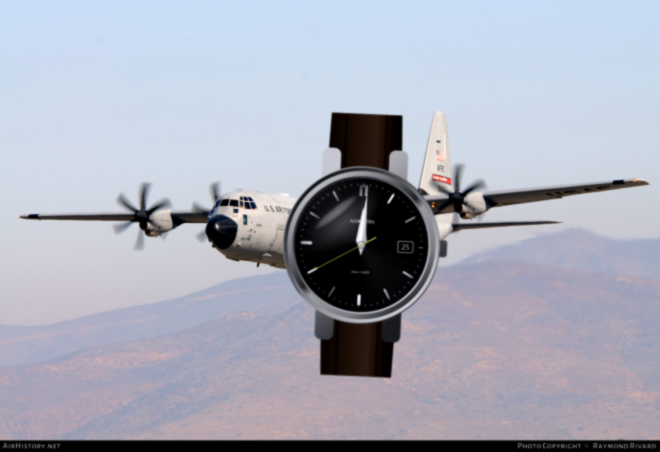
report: 12h00m40s
